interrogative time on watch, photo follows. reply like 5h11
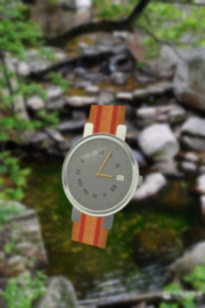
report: 3h04
